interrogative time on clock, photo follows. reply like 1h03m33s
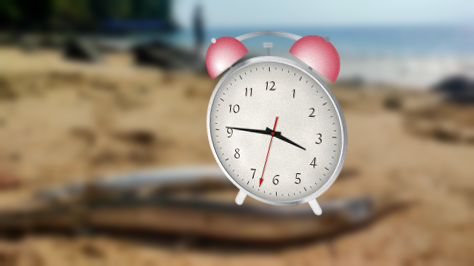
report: 3h45m33s
